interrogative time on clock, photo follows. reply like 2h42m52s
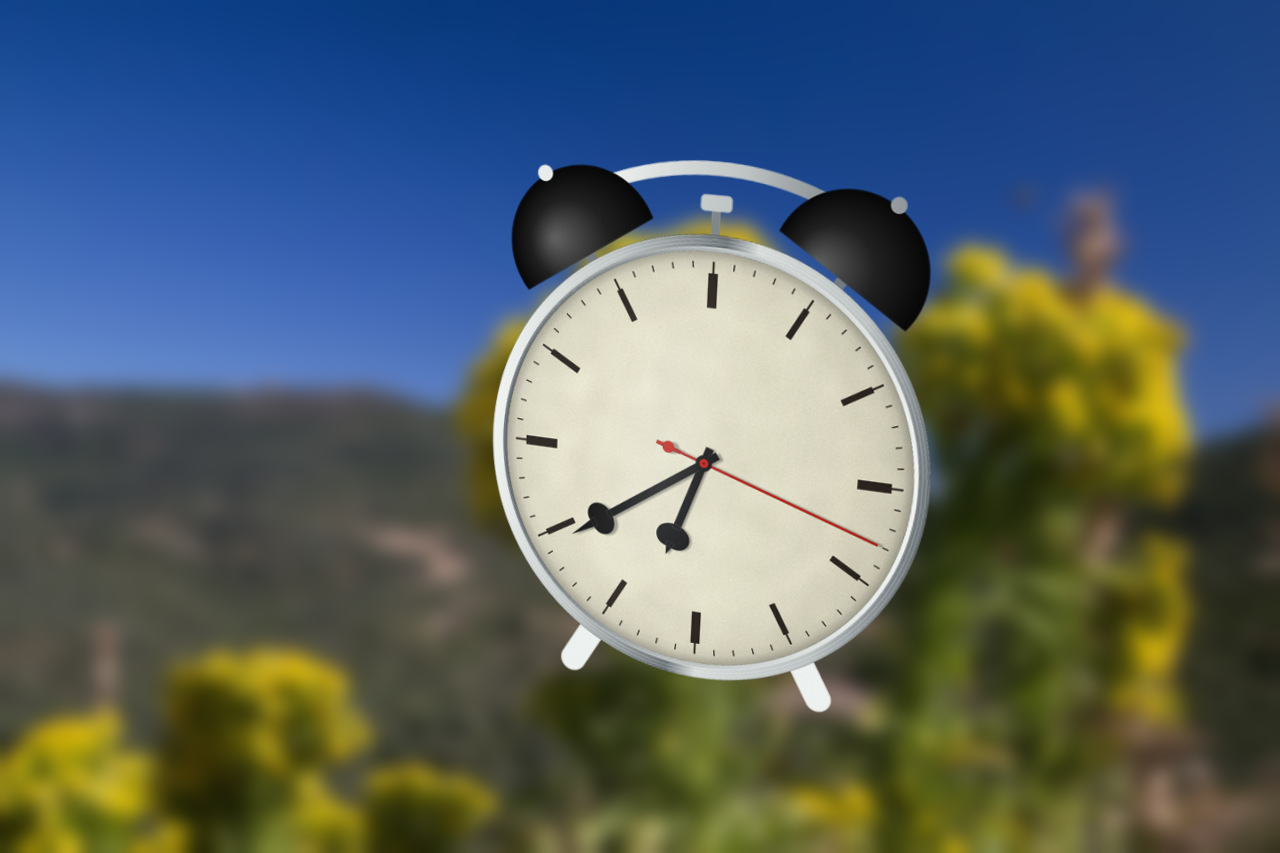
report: 6h39m18s
